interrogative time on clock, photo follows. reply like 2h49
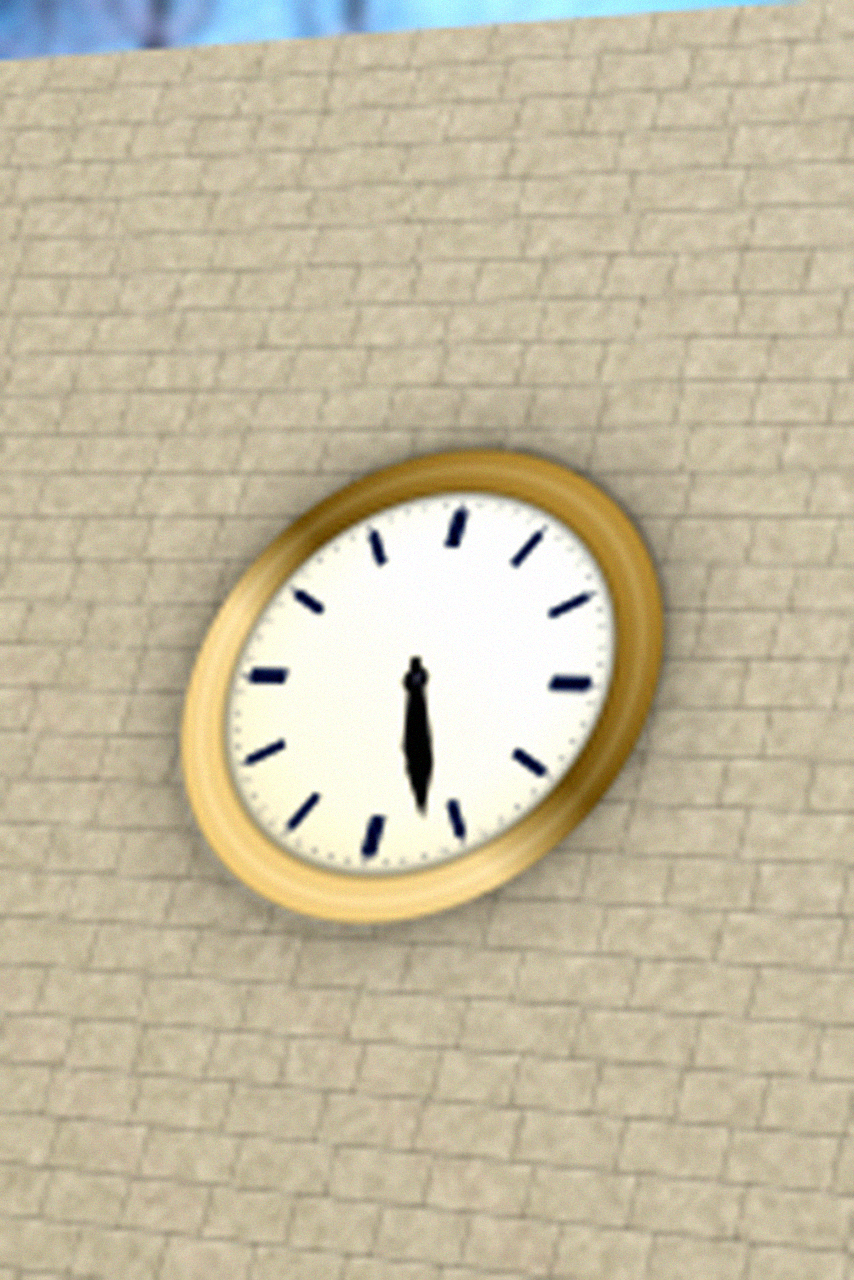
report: 5h27
